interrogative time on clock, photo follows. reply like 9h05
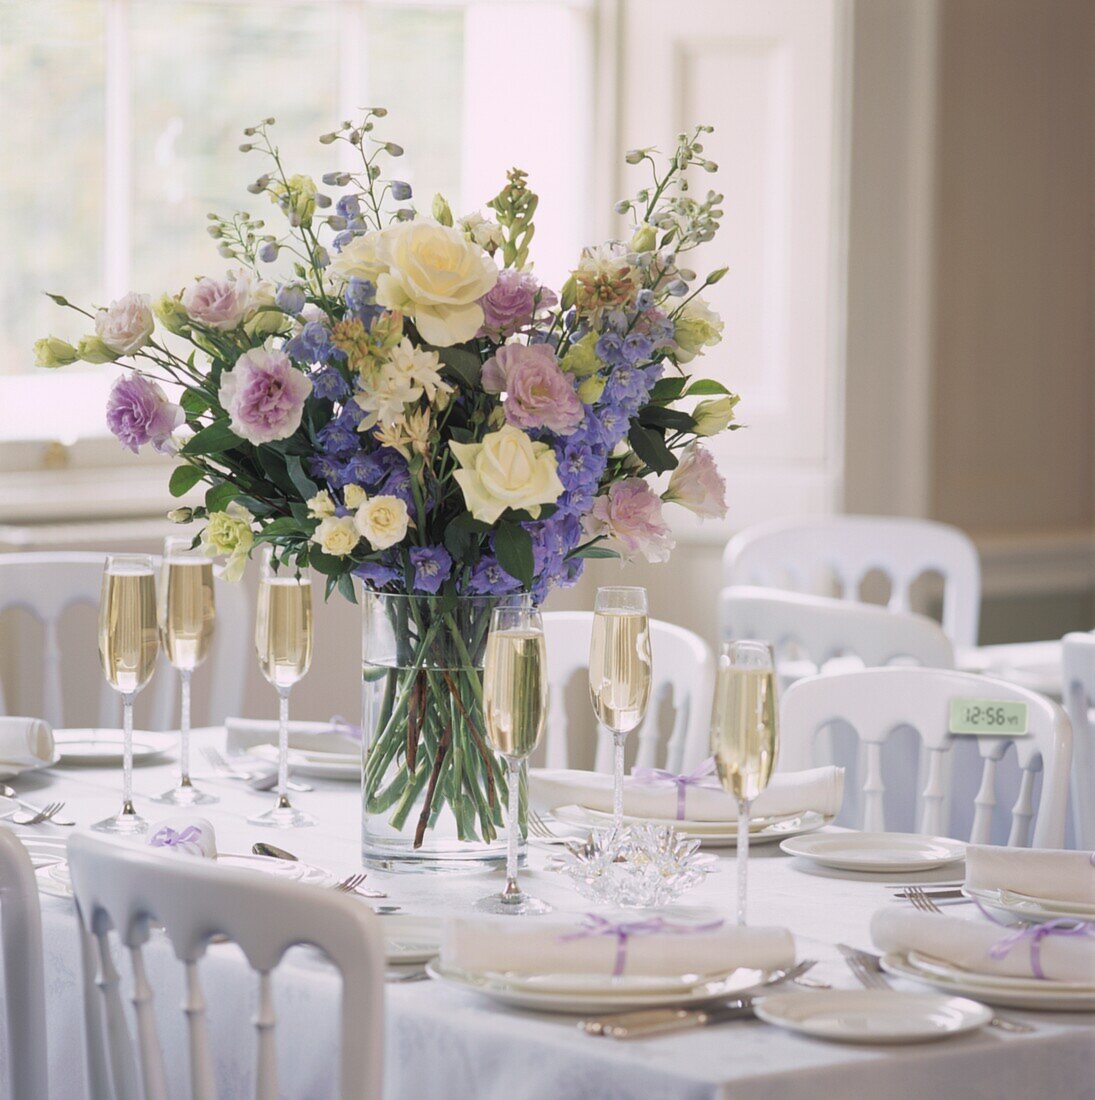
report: 12h56
